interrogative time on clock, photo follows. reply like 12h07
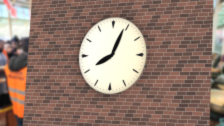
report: 8h04
